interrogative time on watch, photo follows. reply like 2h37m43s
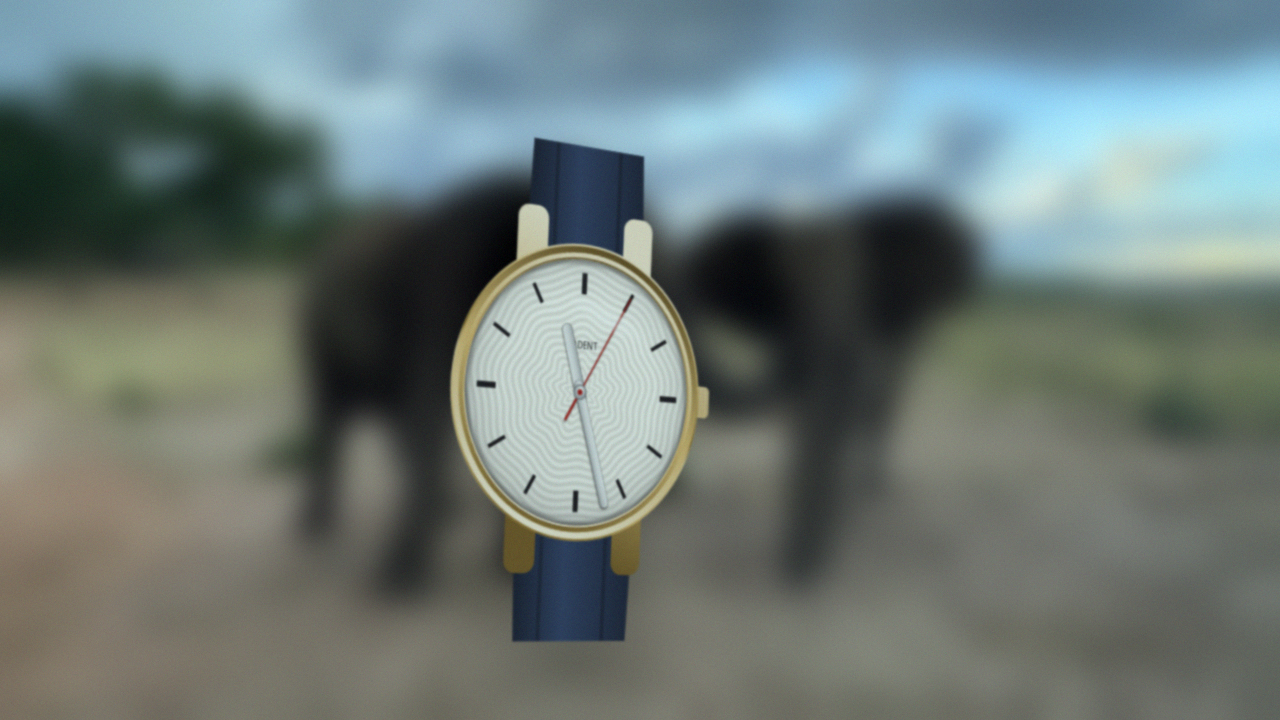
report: 11h27m05s
